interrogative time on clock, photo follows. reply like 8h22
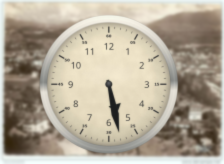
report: 5h28
